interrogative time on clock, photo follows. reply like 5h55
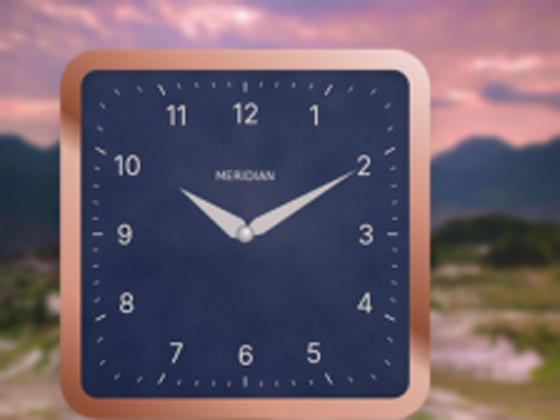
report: 10h10
